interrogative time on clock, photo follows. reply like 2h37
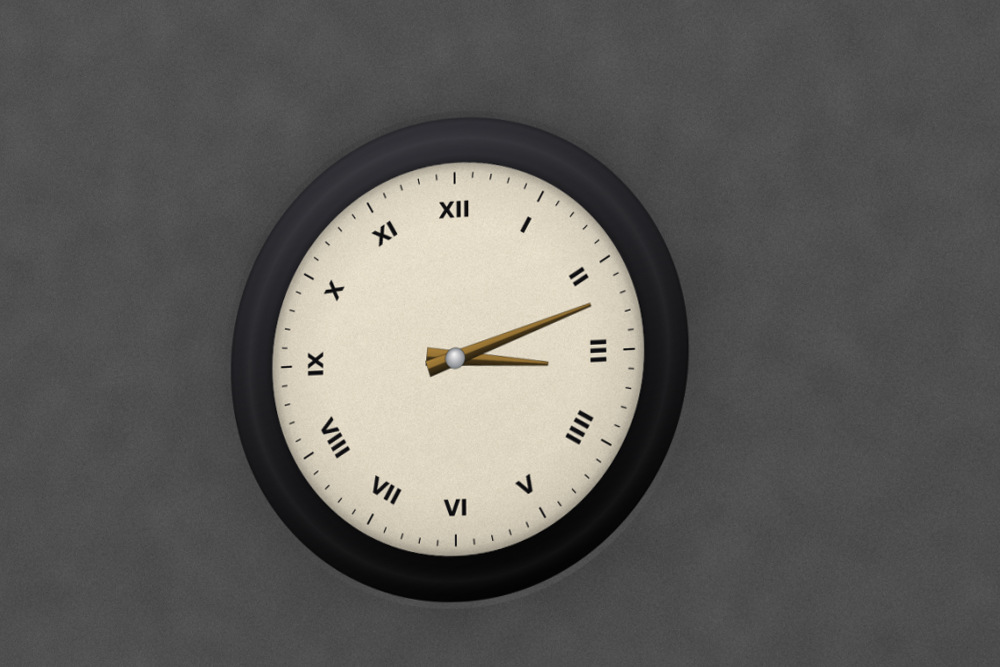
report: 3h12
